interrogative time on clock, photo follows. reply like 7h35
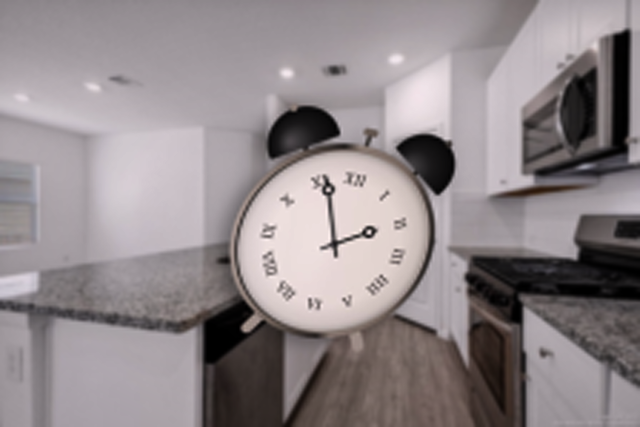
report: 1h56
